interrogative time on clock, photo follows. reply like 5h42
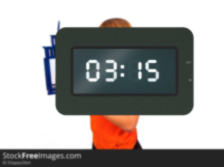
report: 3h15
